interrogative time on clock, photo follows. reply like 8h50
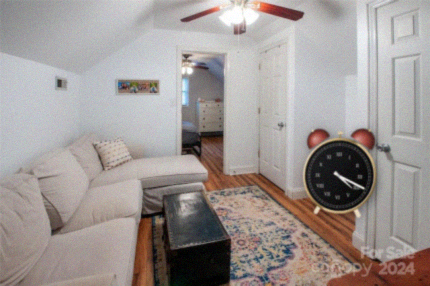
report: 4h19
